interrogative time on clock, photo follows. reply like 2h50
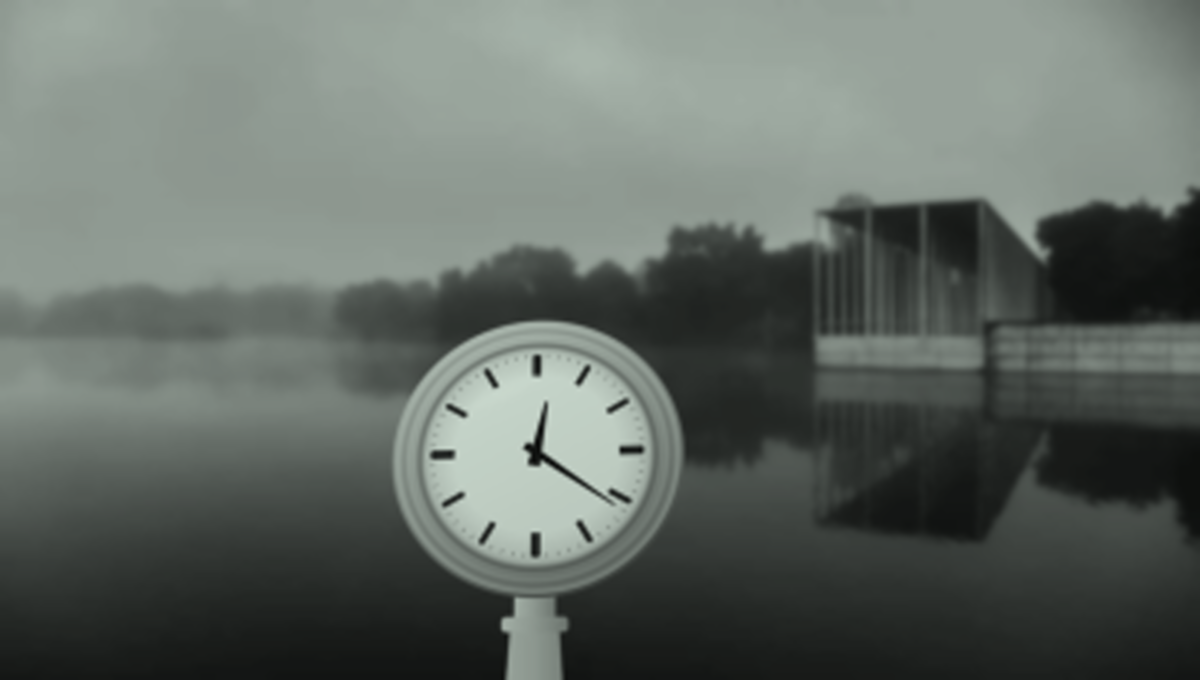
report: 12h21
